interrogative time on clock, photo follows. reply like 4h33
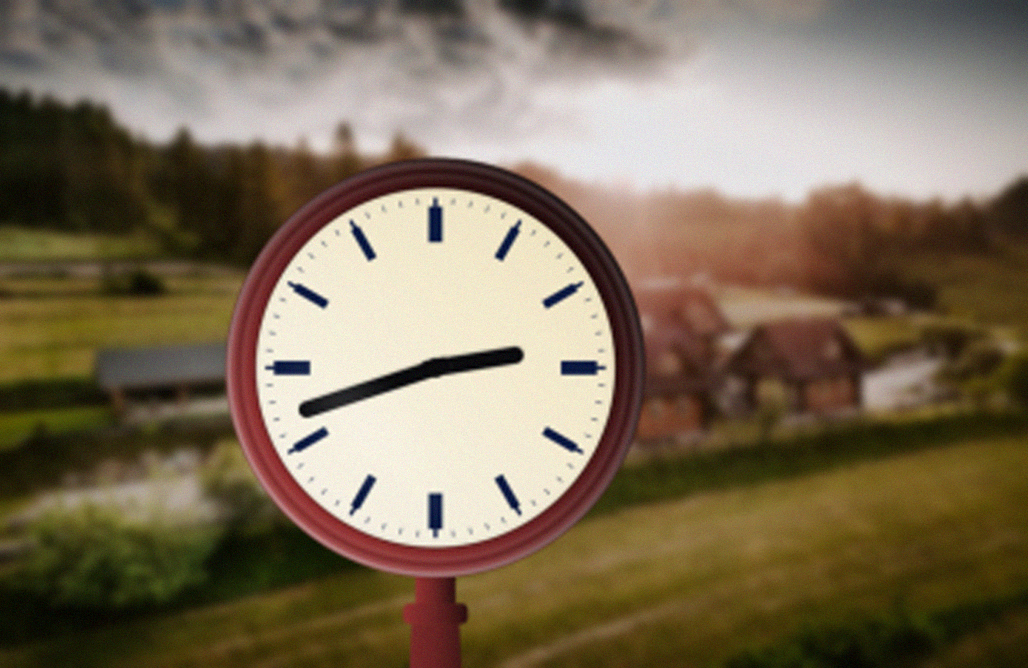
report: 2h42
